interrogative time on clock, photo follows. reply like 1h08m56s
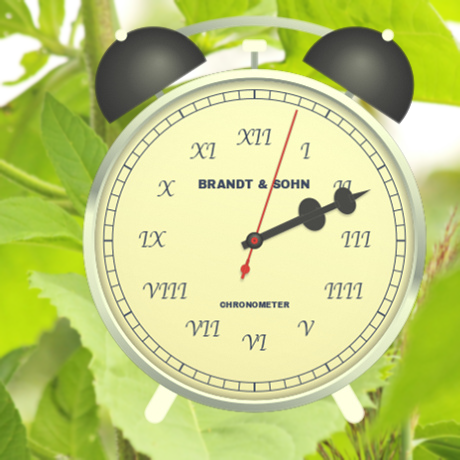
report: 2h11m03s
